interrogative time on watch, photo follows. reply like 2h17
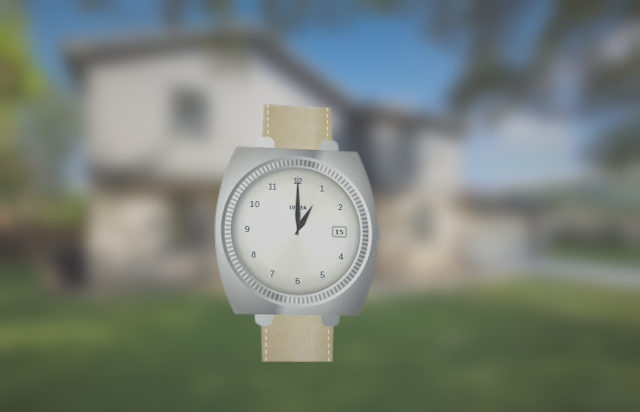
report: 1h00
